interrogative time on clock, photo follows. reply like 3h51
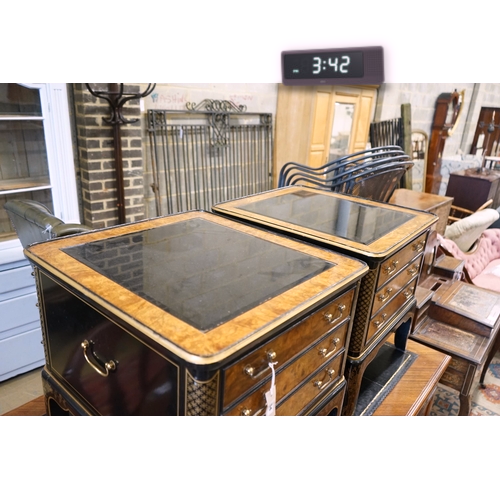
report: 3h42
